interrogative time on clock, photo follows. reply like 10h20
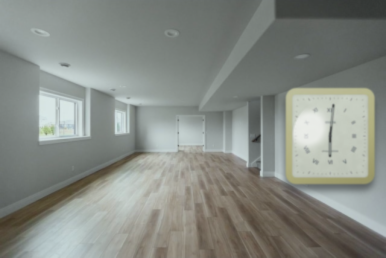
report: 6h01
